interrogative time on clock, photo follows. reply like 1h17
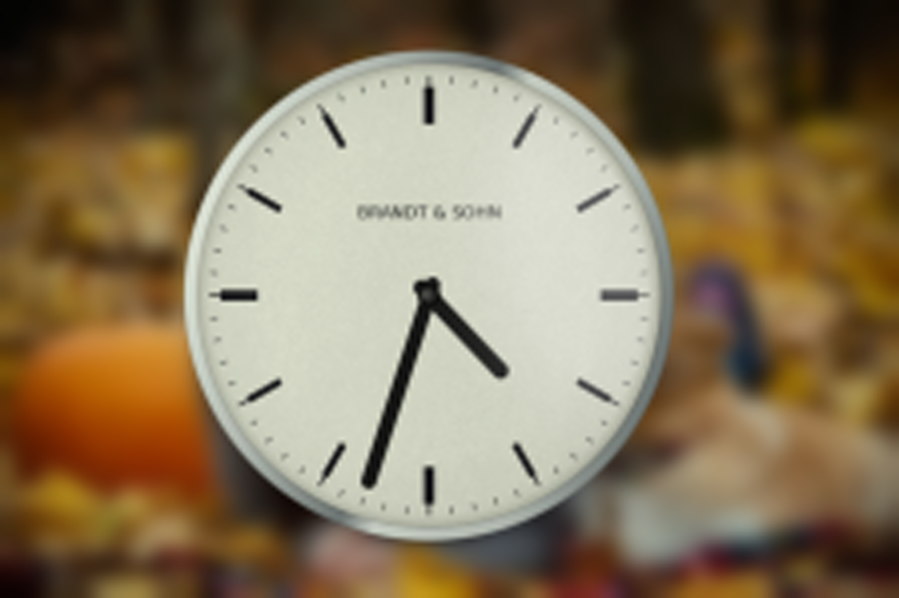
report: 4h33
